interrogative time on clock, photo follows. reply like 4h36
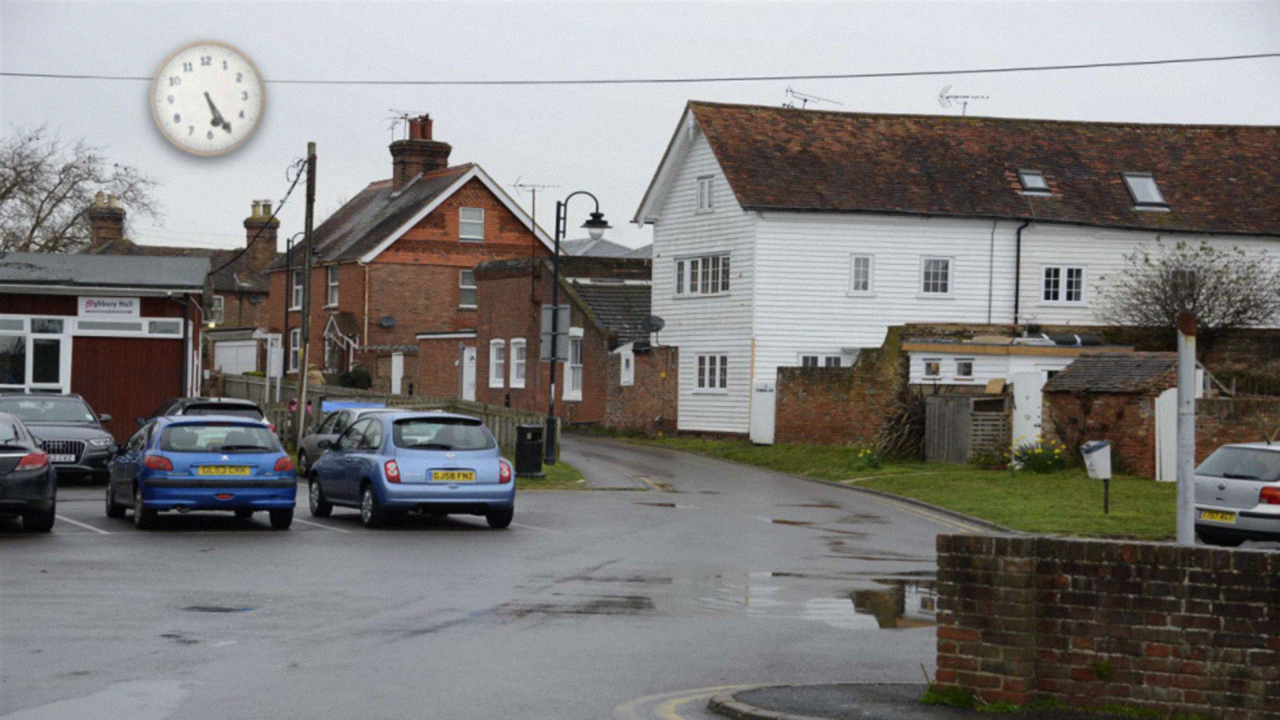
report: 5h25
